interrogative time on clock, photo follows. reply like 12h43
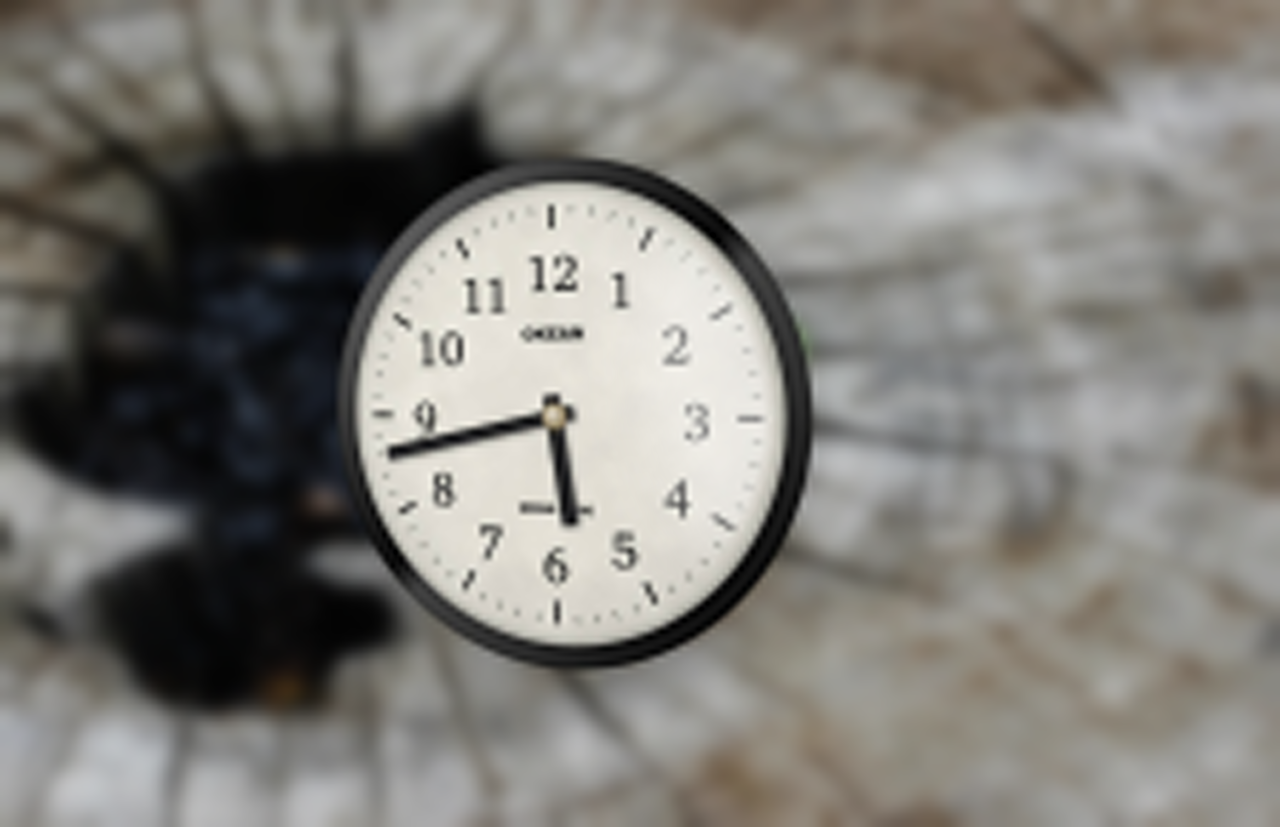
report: 5h43
